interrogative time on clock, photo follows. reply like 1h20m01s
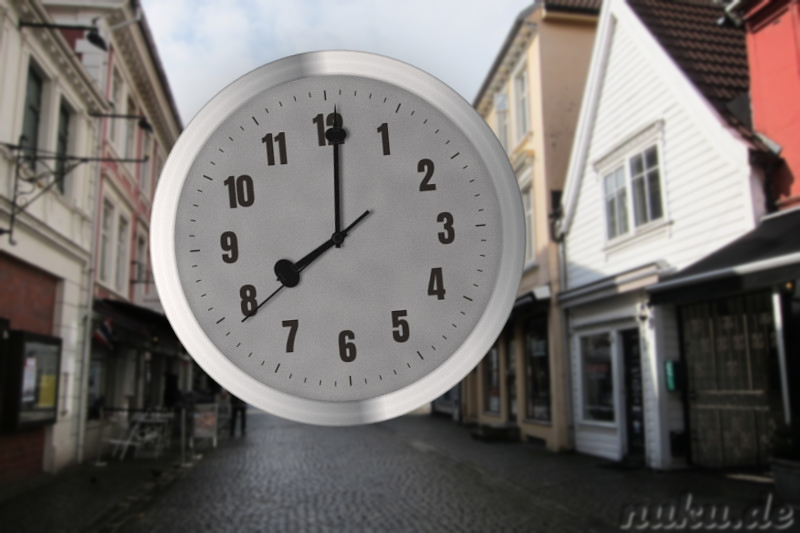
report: 8h00m39s
